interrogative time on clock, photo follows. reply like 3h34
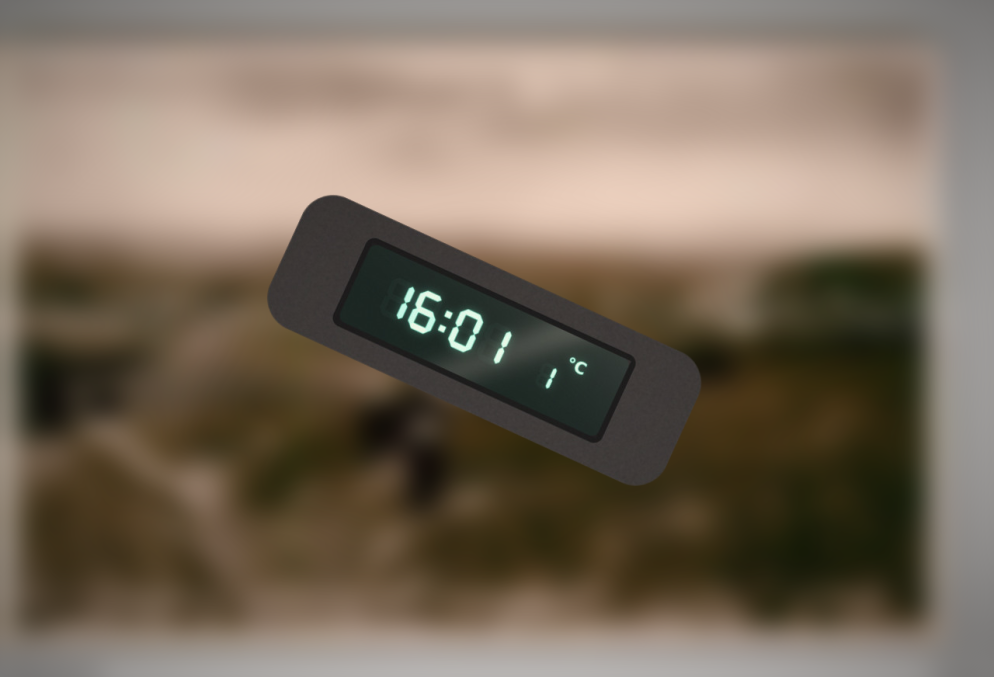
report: 16h01
